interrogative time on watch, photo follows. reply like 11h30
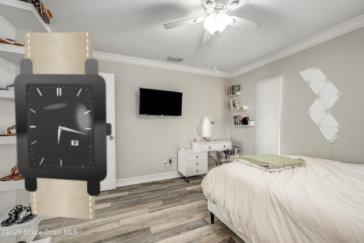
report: 6h17
